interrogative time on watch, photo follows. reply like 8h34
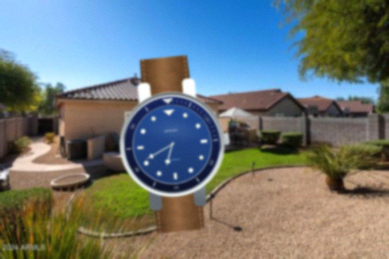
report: 6h41
